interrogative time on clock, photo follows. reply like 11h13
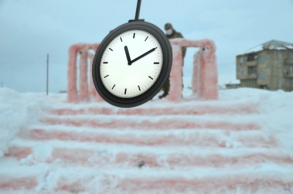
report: 11h10
